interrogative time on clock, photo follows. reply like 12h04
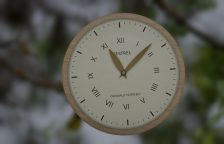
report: 11h08
